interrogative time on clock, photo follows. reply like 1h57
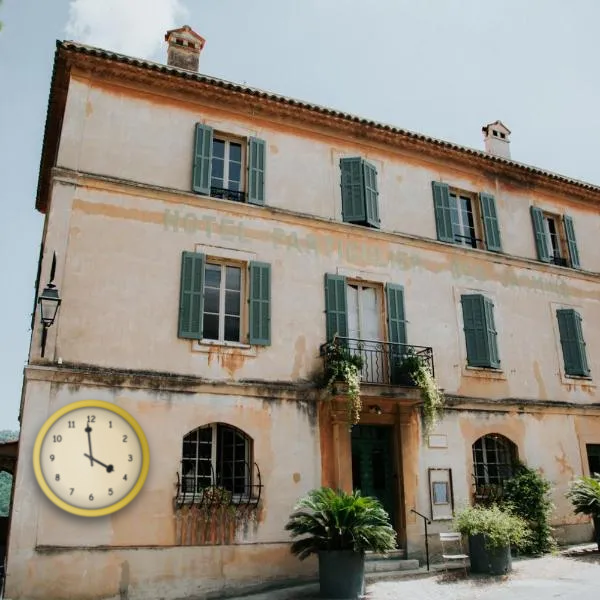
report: 3h59
